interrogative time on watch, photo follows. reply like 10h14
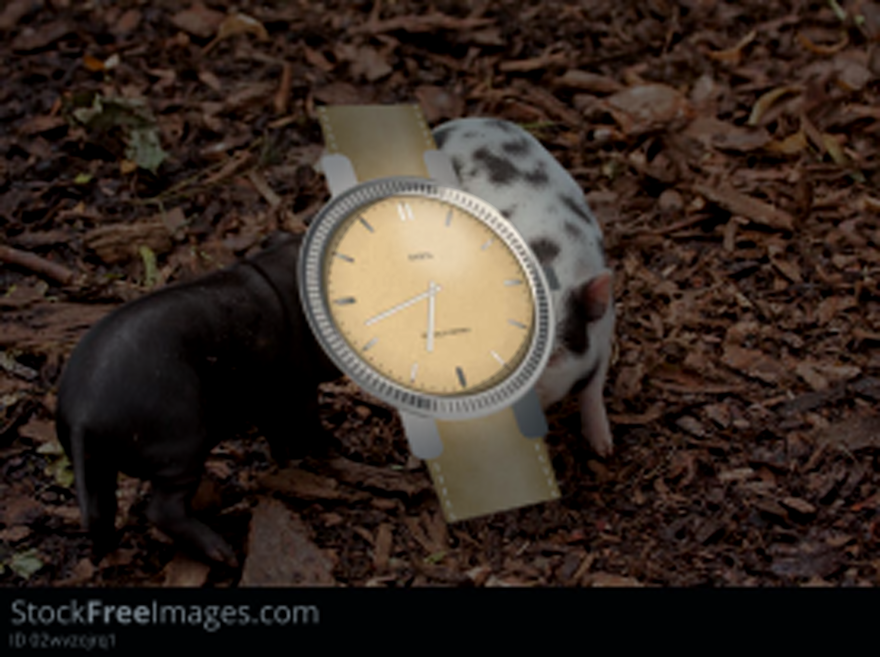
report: 6h42
